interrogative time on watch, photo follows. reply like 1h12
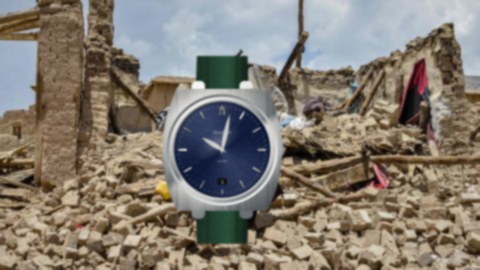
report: 10h02
